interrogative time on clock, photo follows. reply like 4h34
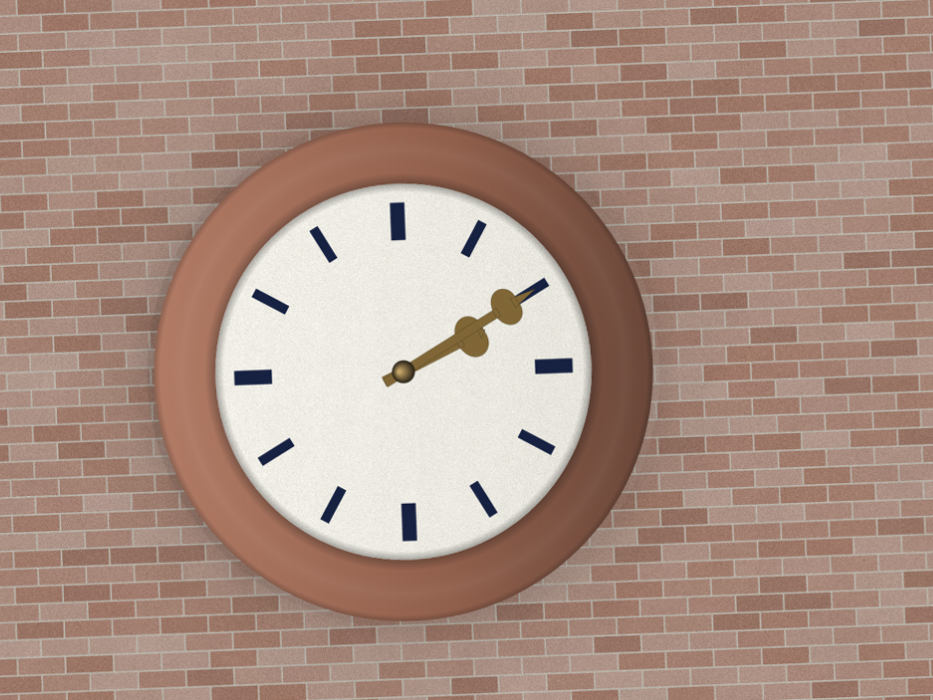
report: 2h10
